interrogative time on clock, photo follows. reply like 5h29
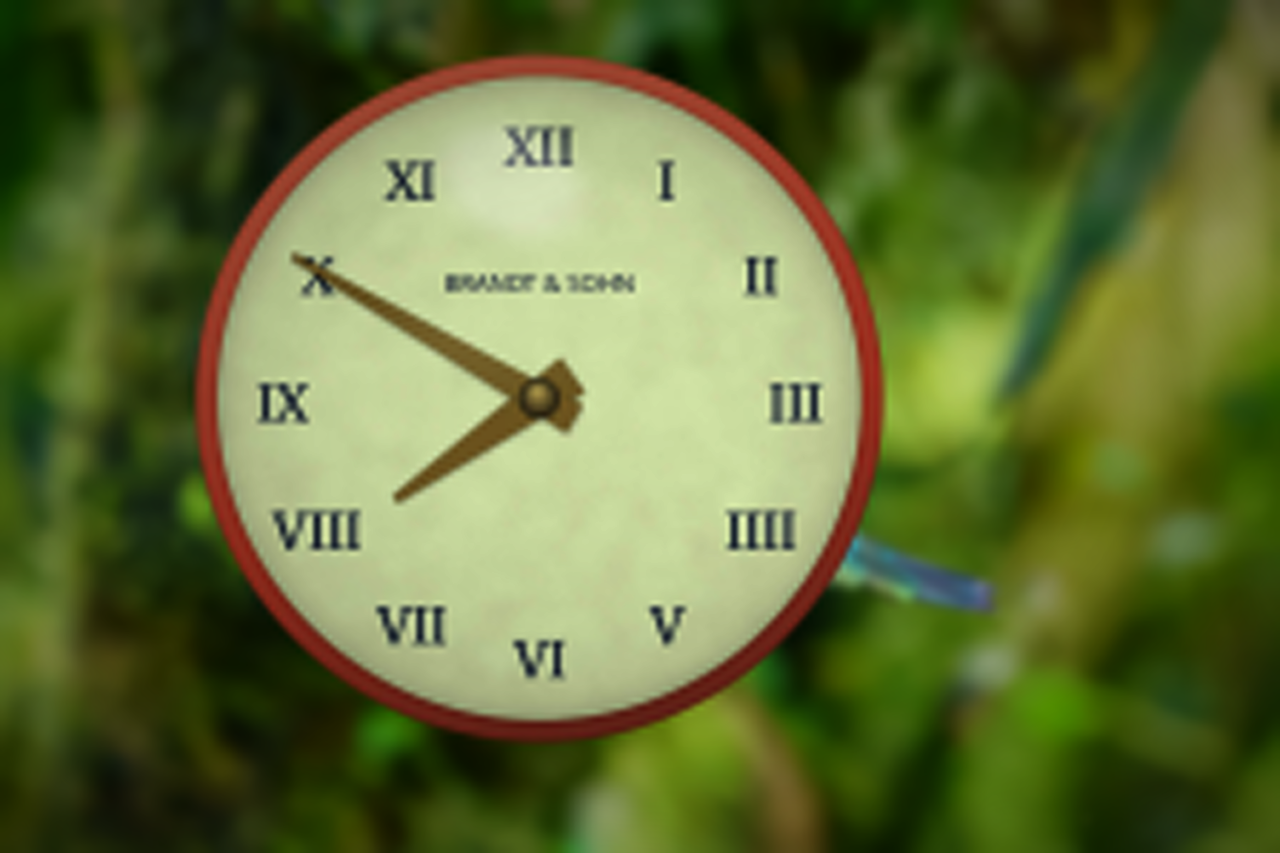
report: 7h50
